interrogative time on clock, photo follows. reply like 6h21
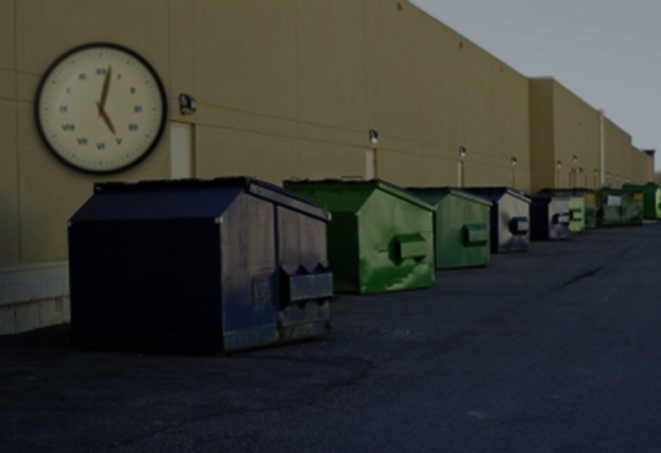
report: 5h02
